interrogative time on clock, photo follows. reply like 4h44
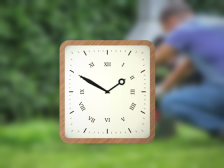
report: 1h50
